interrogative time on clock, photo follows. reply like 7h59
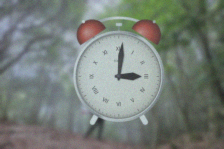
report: 3h01
